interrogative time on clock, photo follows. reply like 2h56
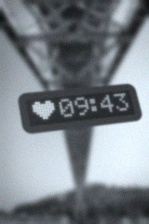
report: 9h43
